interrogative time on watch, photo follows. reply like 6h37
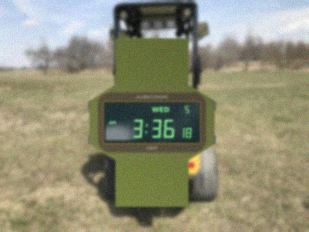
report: 3h36
